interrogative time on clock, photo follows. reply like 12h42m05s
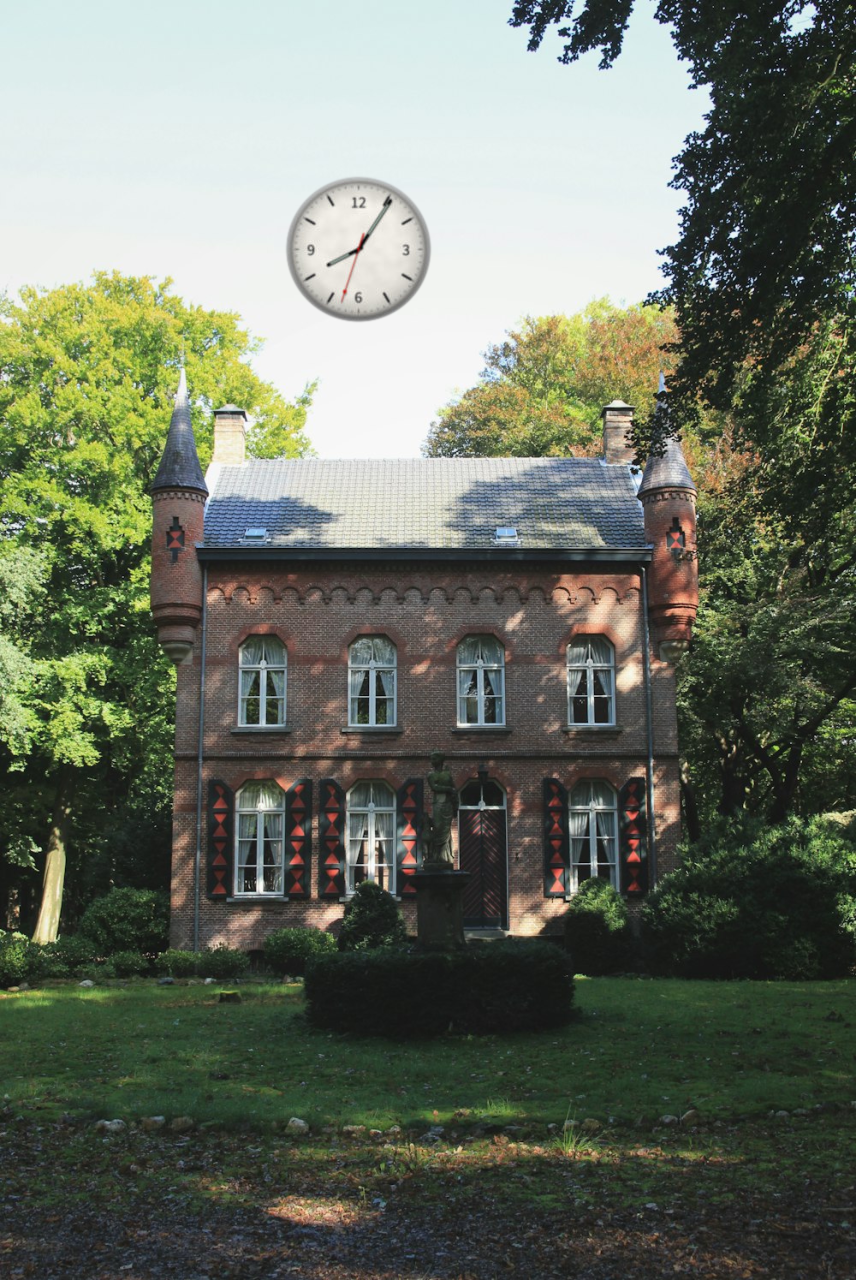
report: 8h05m33s
